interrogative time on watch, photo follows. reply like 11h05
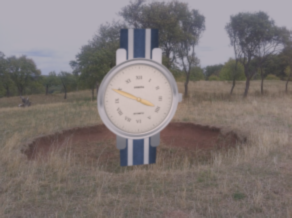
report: 3h49
